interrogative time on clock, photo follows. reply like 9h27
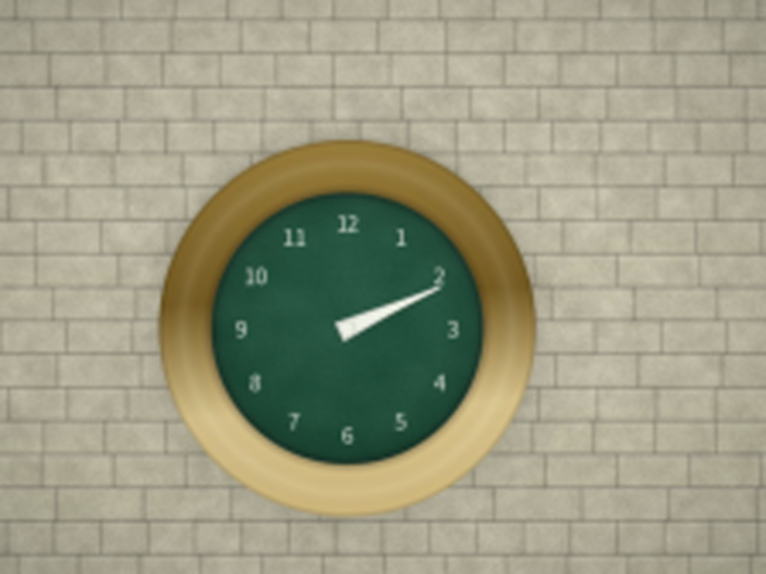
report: 2h11
